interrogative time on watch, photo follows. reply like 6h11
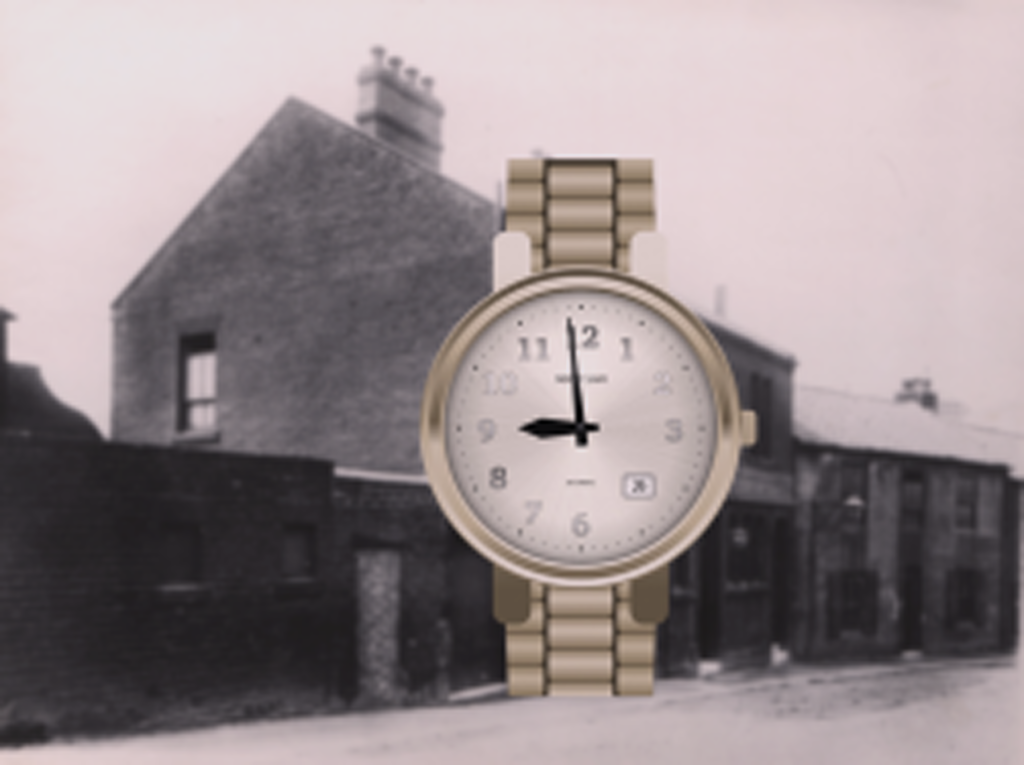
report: 8h59
